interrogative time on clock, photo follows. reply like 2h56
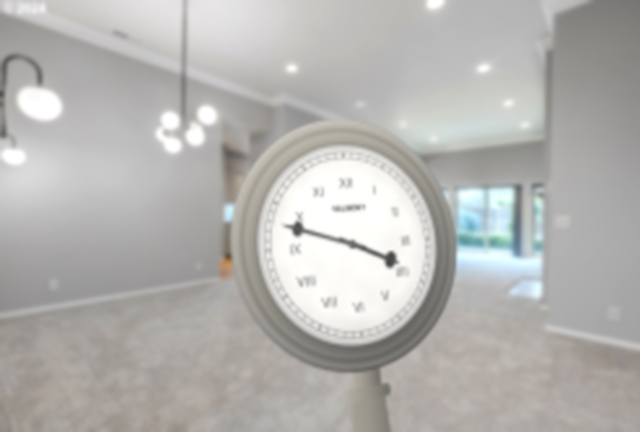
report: 3h48
